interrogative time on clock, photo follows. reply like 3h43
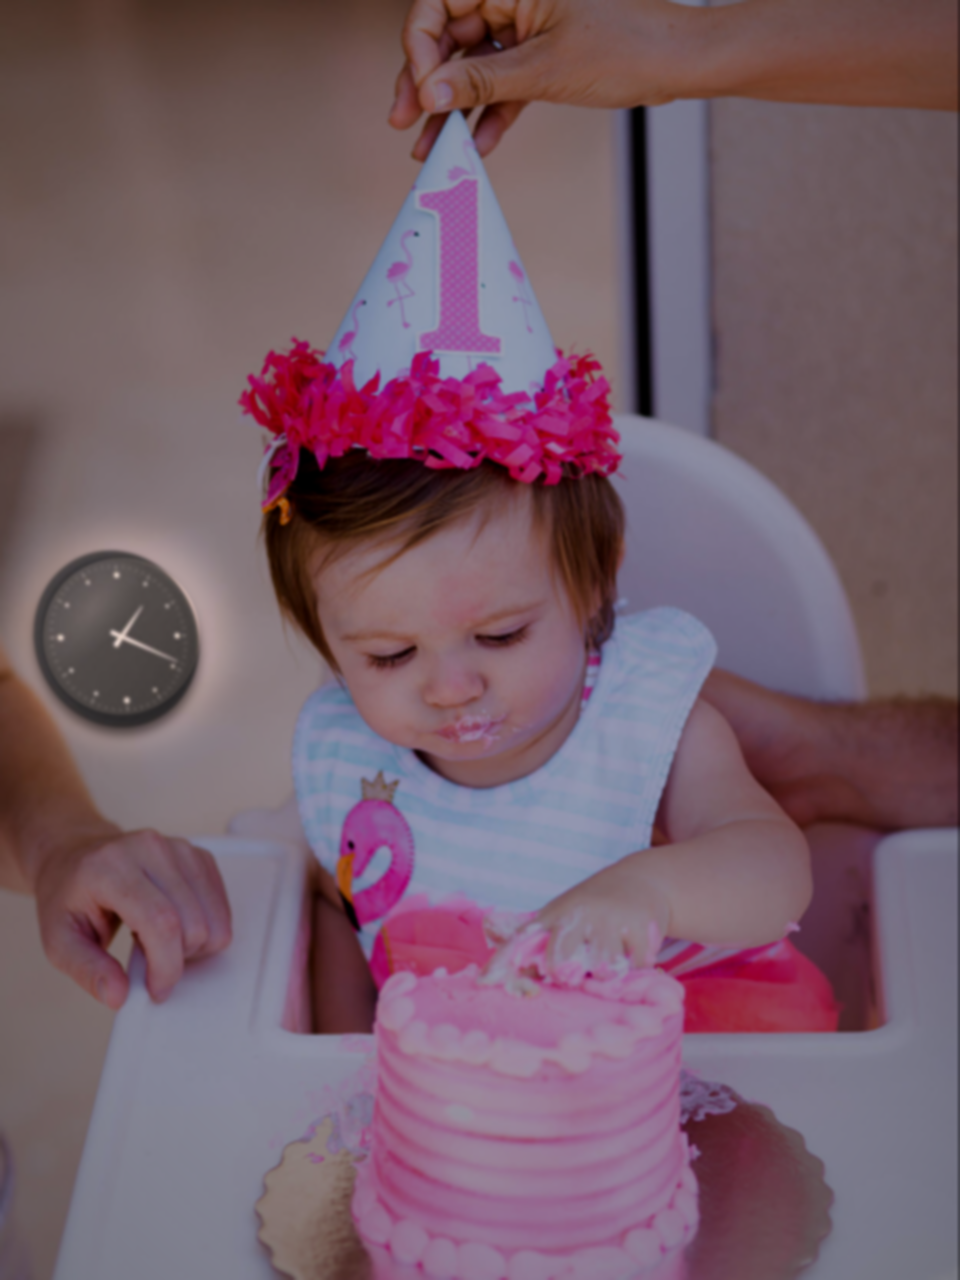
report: 1h19
